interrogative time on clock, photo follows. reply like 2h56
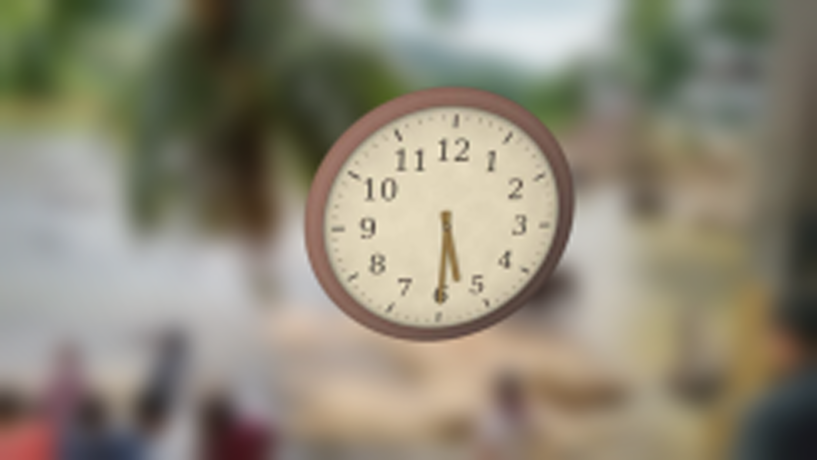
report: 5h30
